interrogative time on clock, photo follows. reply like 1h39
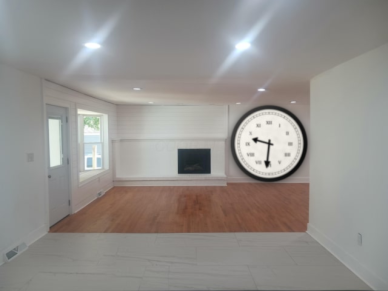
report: 9h31
